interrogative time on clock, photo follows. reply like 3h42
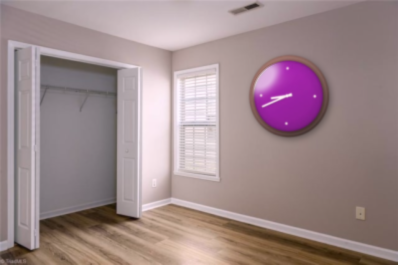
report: 8h41
